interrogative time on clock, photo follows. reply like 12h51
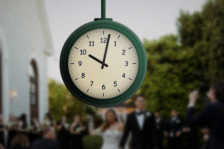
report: 10h02
